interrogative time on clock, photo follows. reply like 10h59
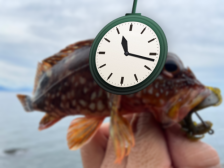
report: 11h17
